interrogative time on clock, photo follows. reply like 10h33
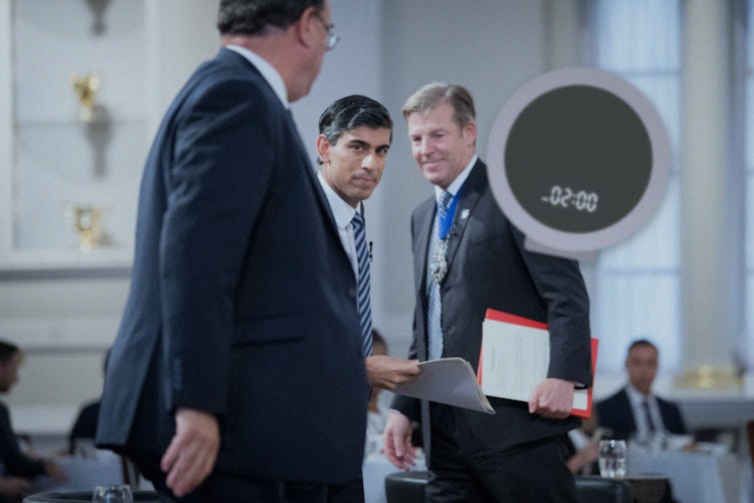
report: 2h00
